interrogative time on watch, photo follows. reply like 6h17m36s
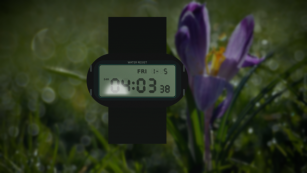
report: 4h03m38s
